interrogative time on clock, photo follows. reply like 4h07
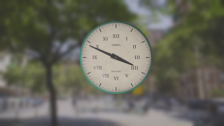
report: 3h49
